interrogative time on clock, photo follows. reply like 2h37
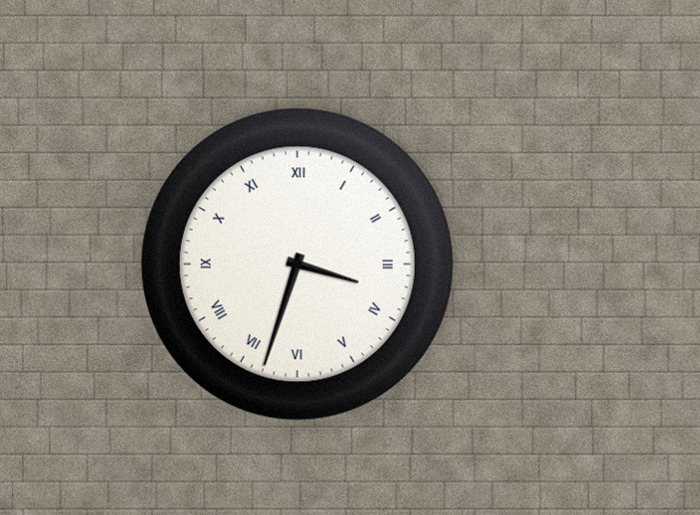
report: 3h33
